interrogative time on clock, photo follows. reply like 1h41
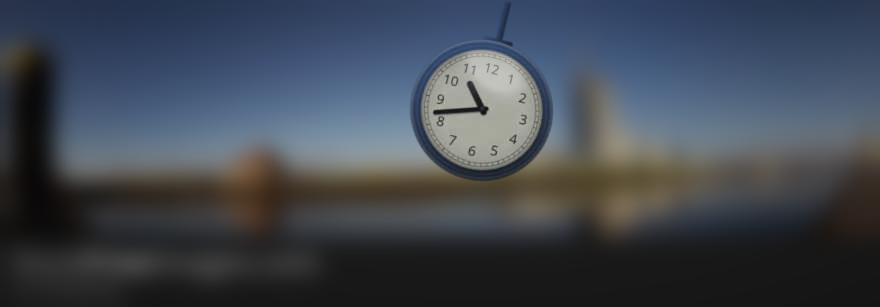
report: 10h42
